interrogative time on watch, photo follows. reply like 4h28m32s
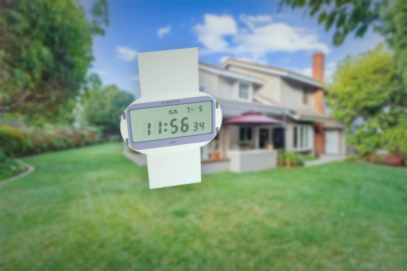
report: 11h56m34s
